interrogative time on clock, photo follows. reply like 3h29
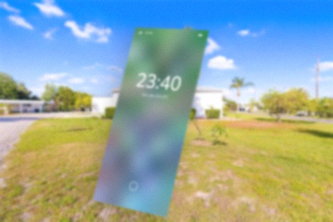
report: 23h40
